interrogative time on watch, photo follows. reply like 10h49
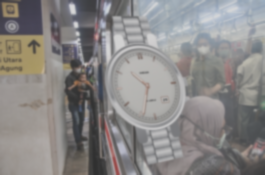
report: 10h34
